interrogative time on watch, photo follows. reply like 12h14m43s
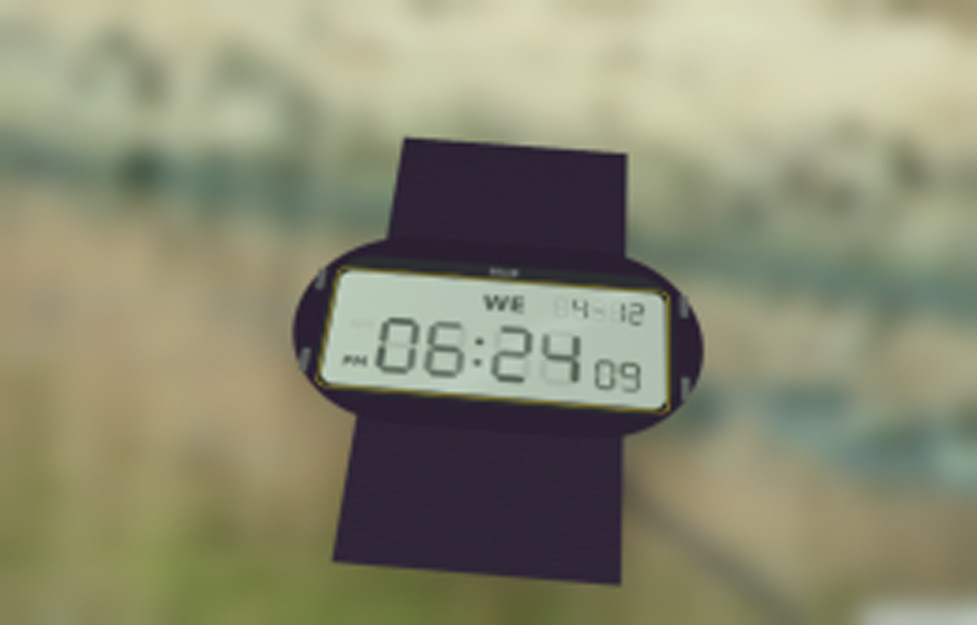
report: 6h24m09s
